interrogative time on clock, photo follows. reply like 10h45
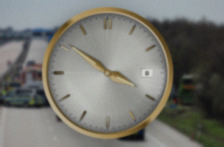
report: 3h51
